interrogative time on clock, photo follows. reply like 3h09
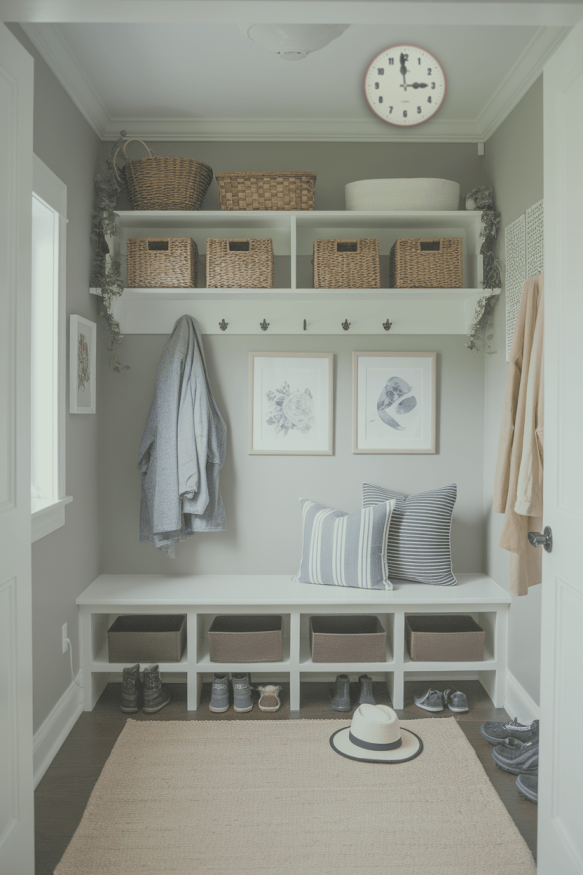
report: 2h59
